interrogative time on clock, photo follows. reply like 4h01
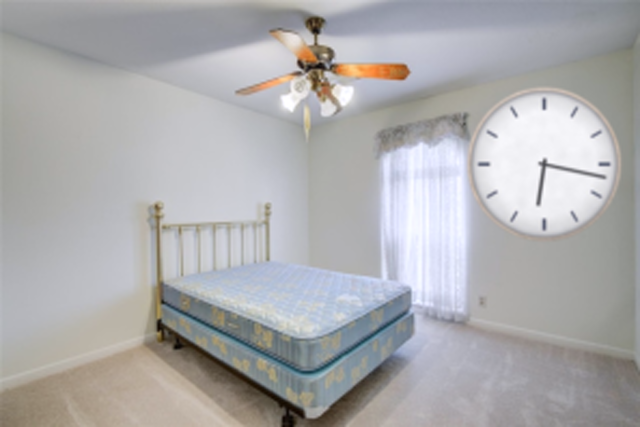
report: 6h17
